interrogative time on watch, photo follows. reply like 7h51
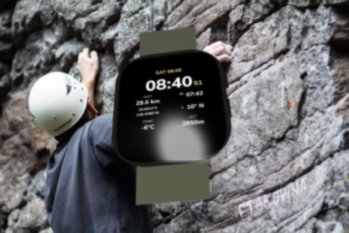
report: 8h40
